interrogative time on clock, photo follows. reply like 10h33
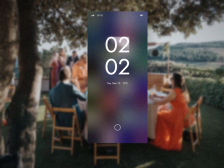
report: 2h02
